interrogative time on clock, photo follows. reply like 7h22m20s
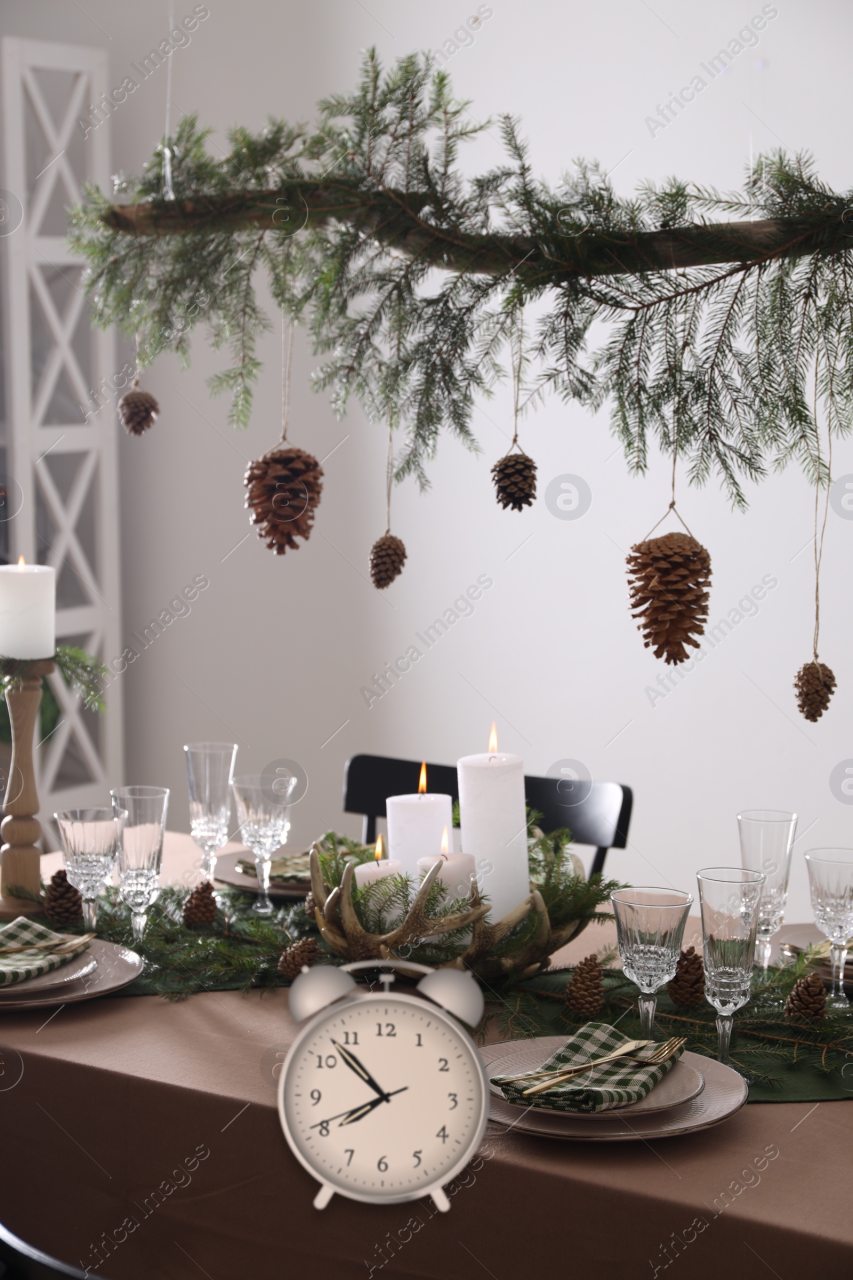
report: 7h52m41s
